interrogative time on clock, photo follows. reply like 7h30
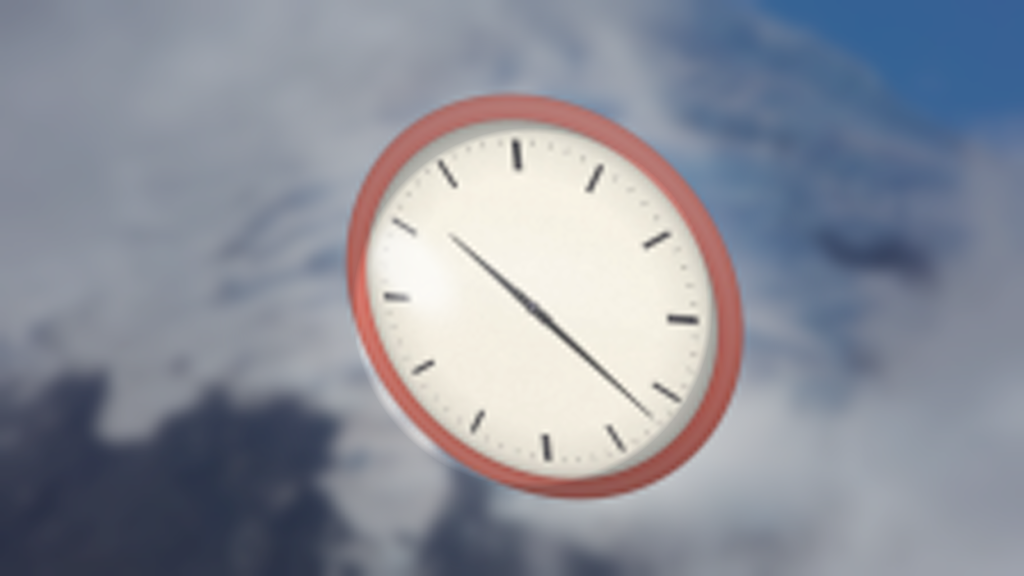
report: 10h22
